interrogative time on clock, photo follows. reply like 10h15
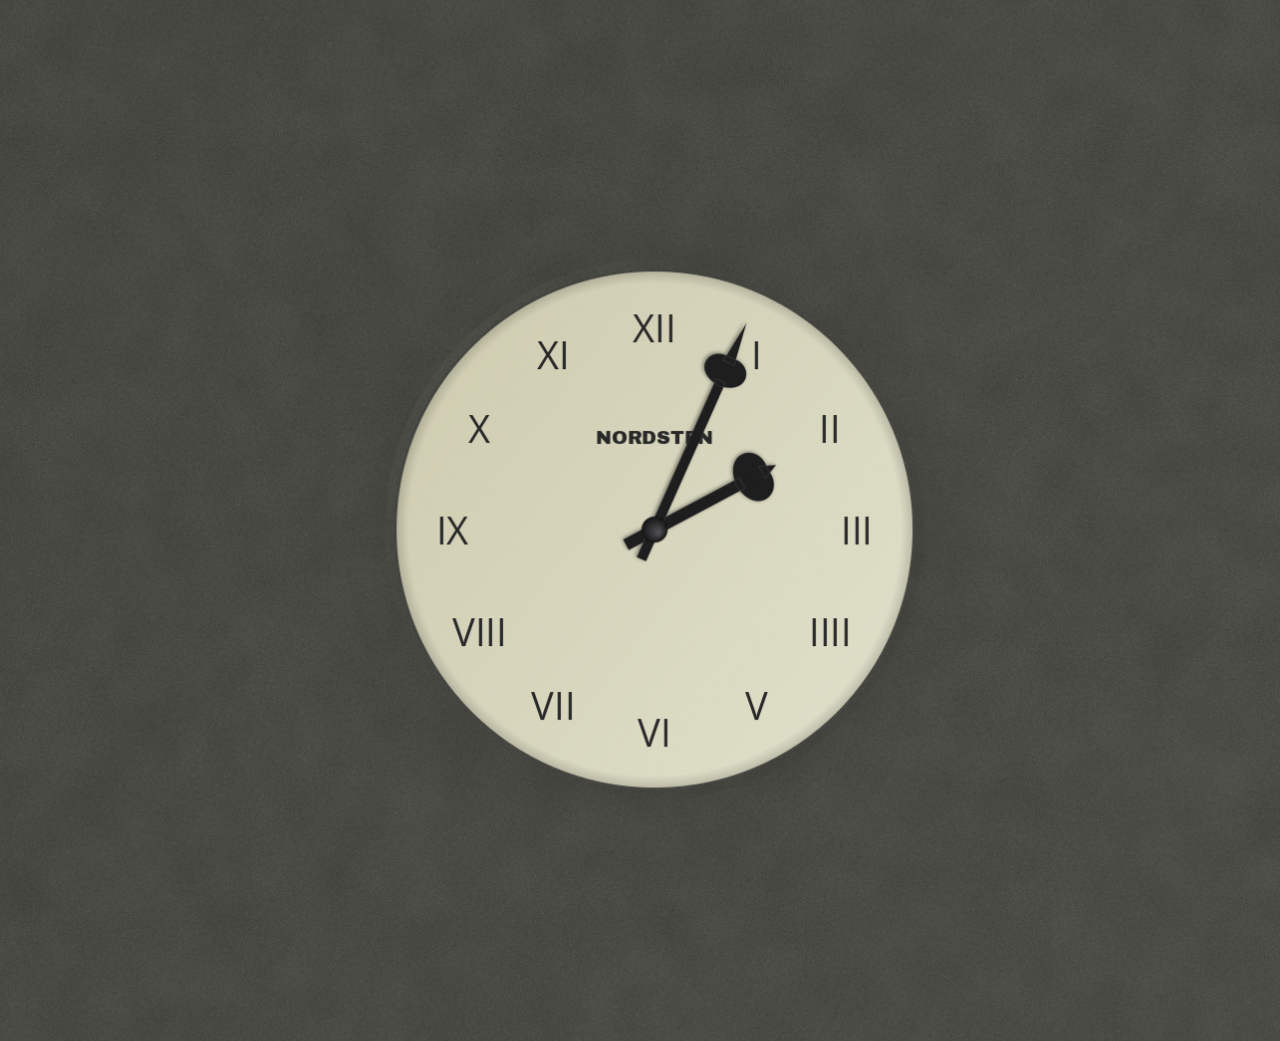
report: 2h04
